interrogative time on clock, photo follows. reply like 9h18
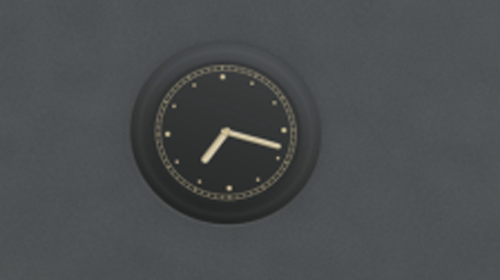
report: 7h18
